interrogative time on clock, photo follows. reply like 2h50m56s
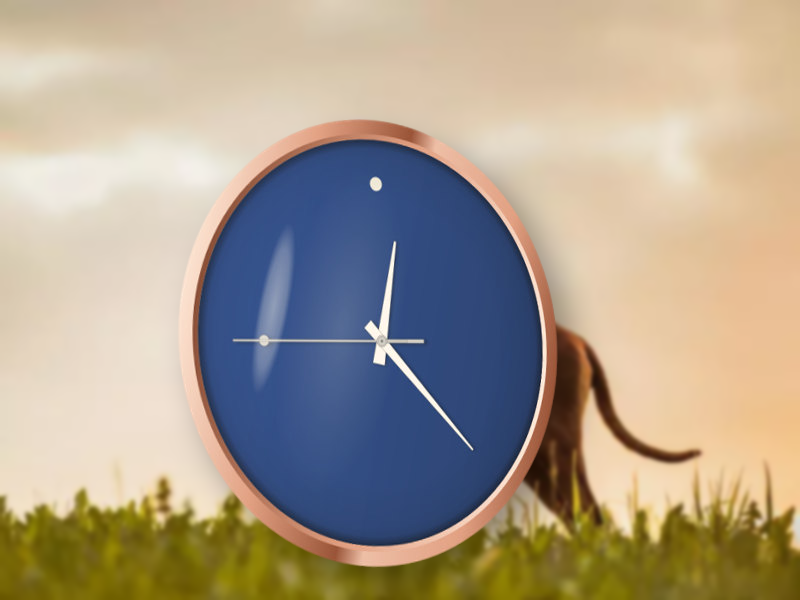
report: 12h22m45s
